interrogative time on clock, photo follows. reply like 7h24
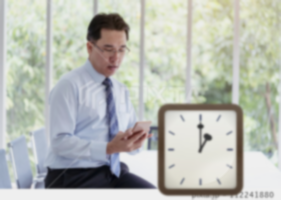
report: 1h00
